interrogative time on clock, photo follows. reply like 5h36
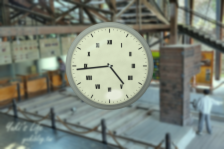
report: 4h44
